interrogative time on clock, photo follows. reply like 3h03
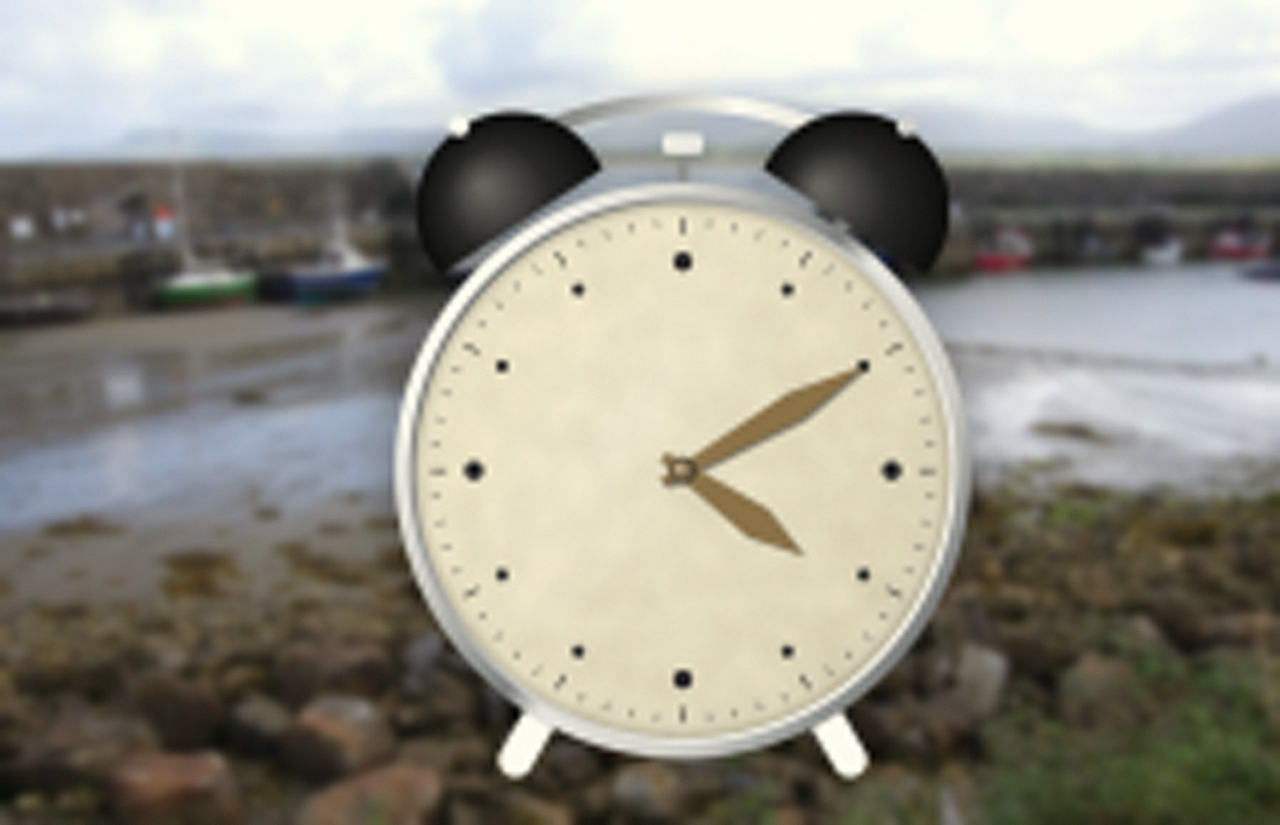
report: 4h10
